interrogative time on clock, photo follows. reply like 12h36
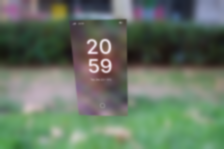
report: 20h59
